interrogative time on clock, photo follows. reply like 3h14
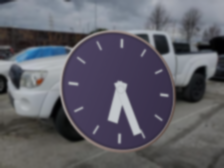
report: 6h26
